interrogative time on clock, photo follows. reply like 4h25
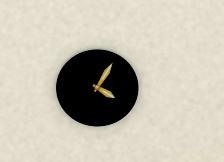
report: 4h05
